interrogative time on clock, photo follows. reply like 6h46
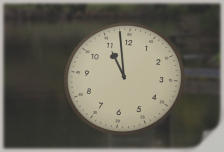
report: 10h58
